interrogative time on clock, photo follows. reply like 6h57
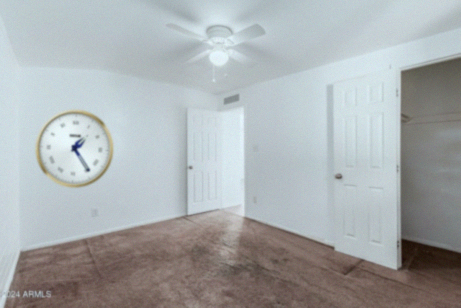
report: 1h24
